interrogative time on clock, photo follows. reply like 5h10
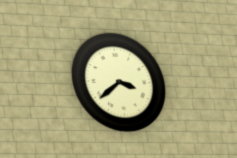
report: 3h39
